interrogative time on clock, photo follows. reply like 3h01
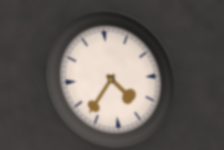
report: 4h37
